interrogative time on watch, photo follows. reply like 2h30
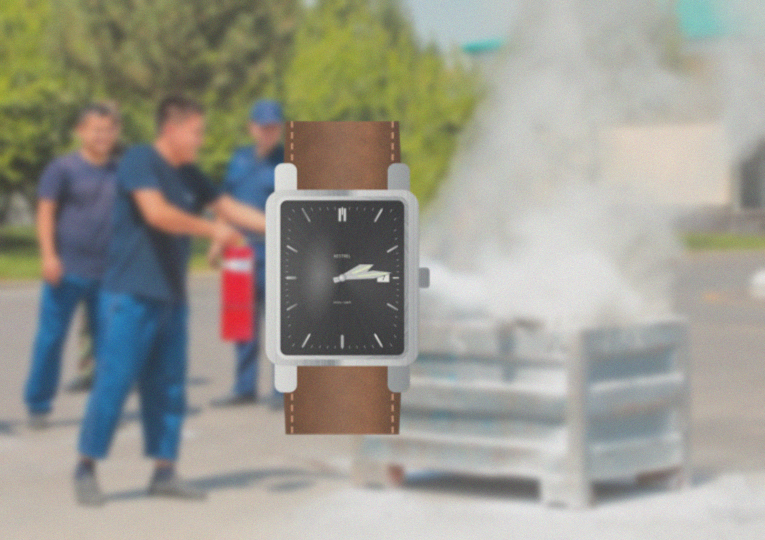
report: 2h14
